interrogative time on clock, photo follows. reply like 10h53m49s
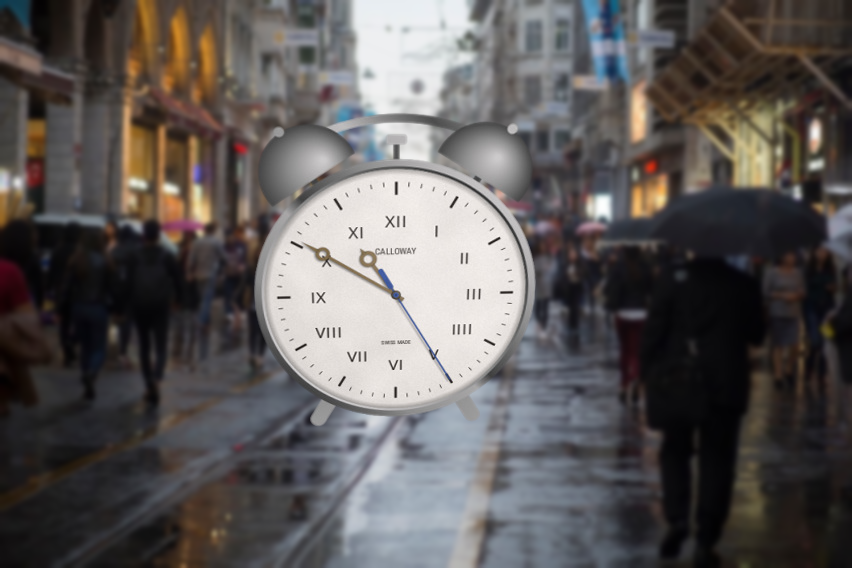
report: 10h50m25s
